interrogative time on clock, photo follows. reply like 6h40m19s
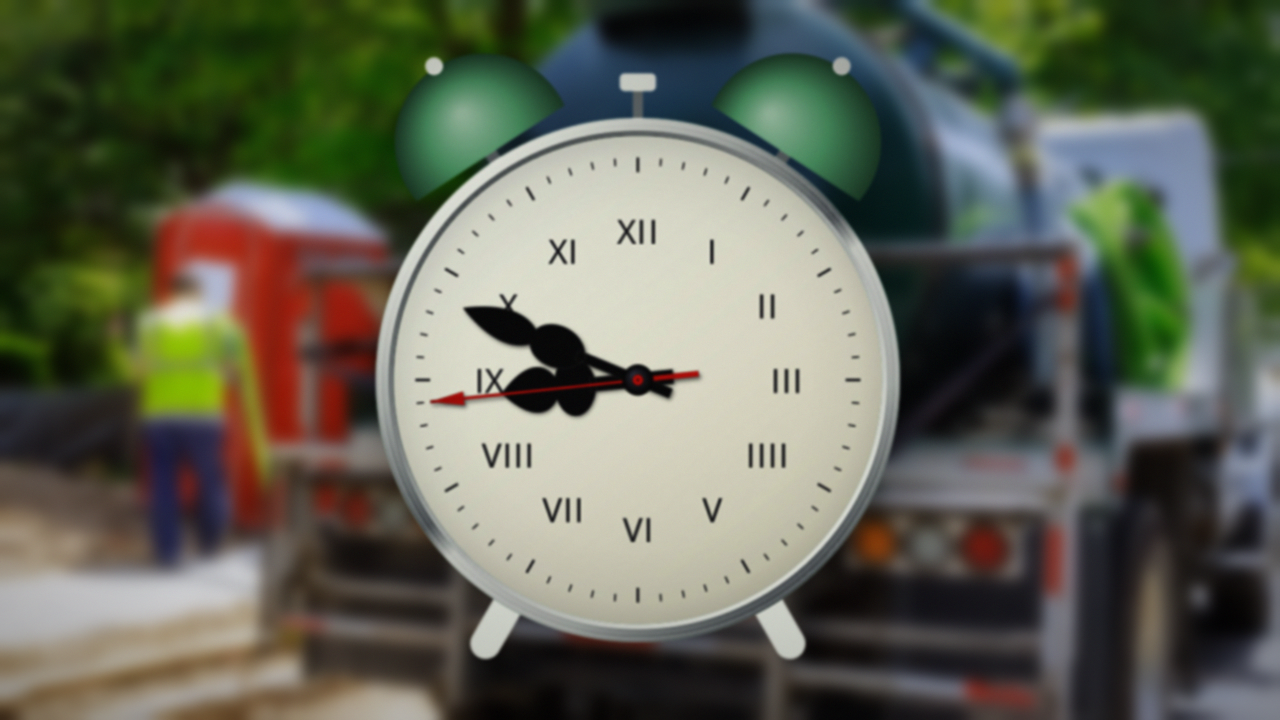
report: 8h48m44s
